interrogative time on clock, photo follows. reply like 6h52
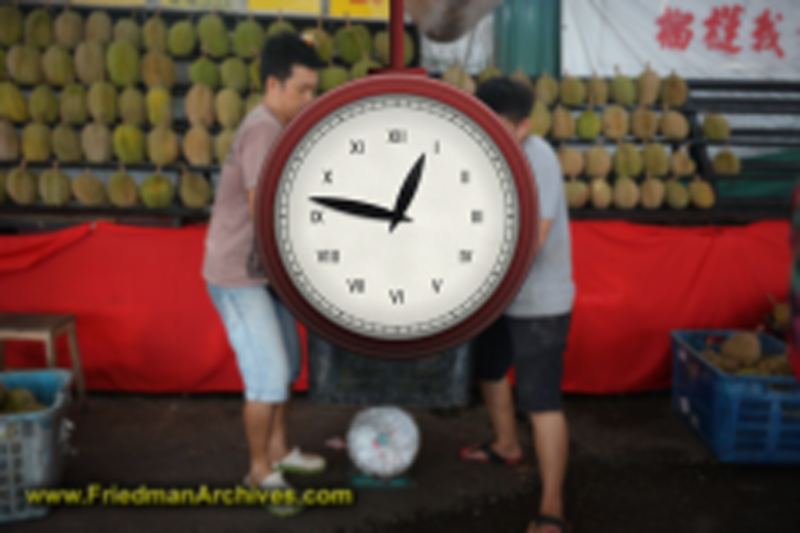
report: 12h47
